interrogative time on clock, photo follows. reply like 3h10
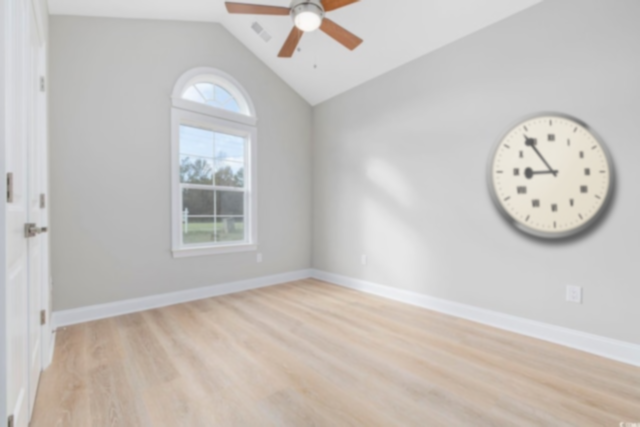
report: 8h54
